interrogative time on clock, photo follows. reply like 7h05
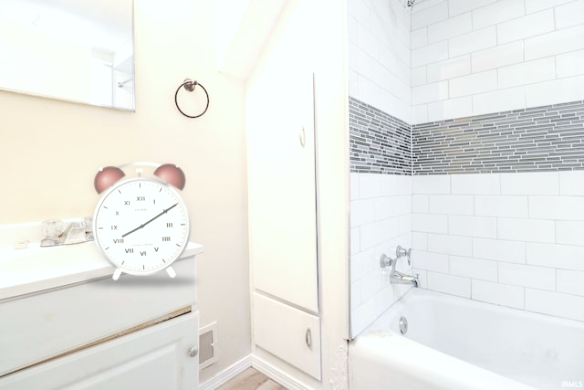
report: 8h10
